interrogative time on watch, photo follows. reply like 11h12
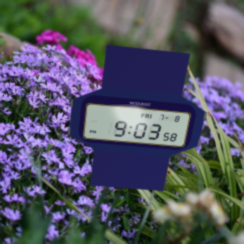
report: 9h03
